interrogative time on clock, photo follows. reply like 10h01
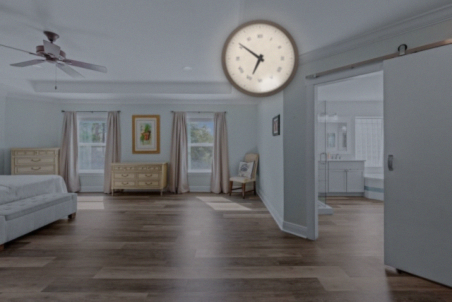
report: 6h51
